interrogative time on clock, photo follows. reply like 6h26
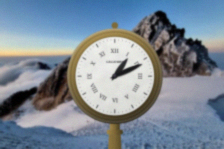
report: 1h11
